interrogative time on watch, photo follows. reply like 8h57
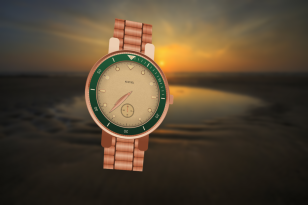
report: 7h37
